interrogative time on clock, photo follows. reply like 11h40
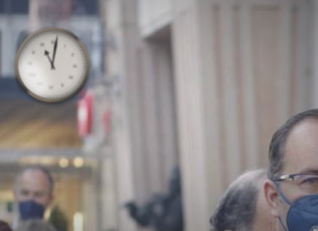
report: 11h01
